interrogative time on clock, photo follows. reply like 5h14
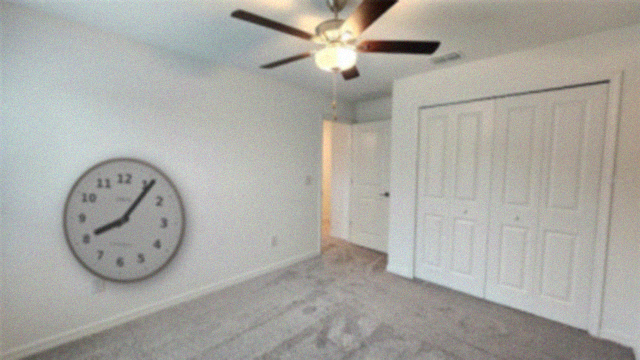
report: 8h06
